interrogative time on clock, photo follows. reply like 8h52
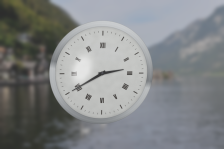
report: 2h40
